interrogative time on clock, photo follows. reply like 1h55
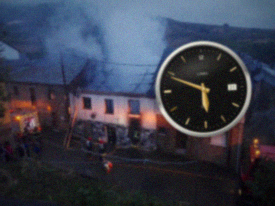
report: 5h49
